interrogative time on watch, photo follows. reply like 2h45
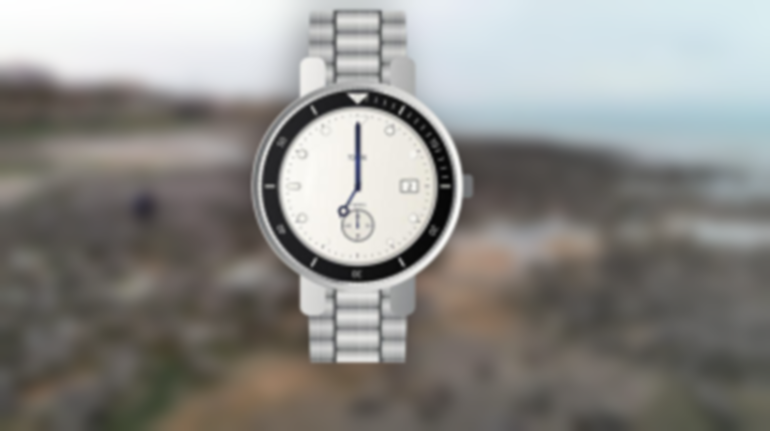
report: 7h00
